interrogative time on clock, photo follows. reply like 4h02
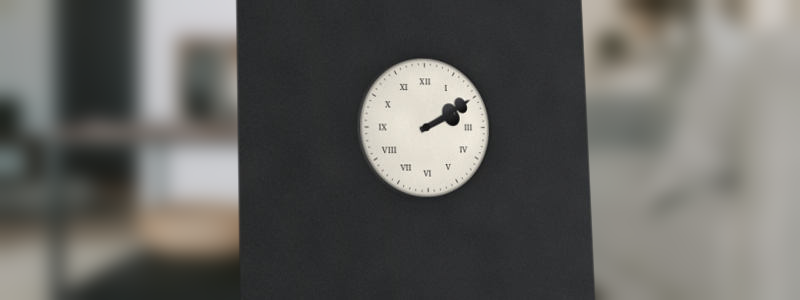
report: 2h10
